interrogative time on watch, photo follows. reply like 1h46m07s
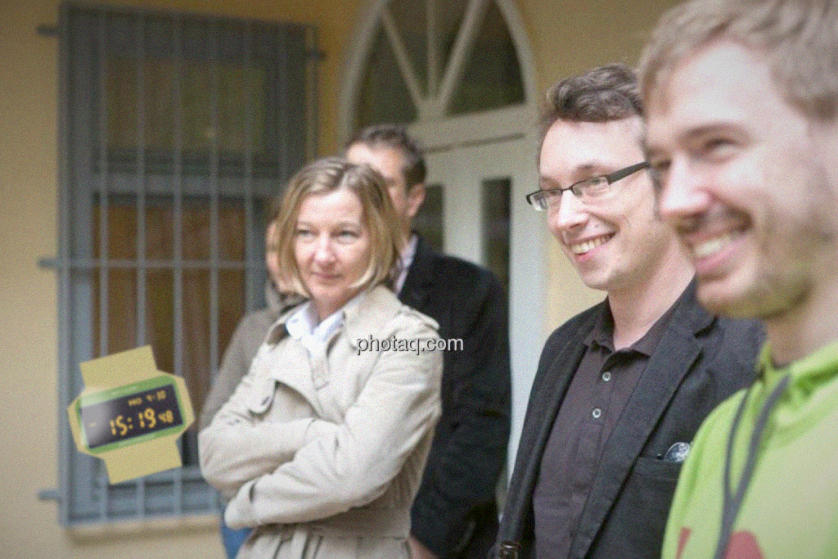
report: 15h19m48s
